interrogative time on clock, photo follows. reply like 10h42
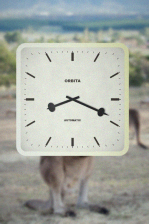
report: 8h19
